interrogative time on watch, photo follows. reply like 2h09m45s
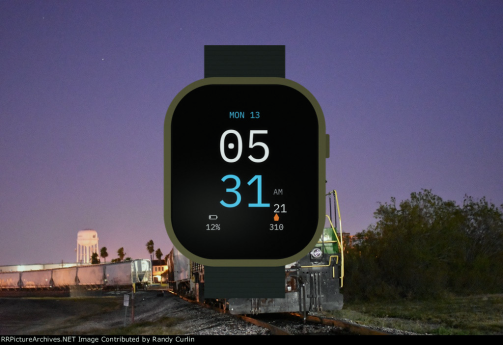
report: 5h31m21s
